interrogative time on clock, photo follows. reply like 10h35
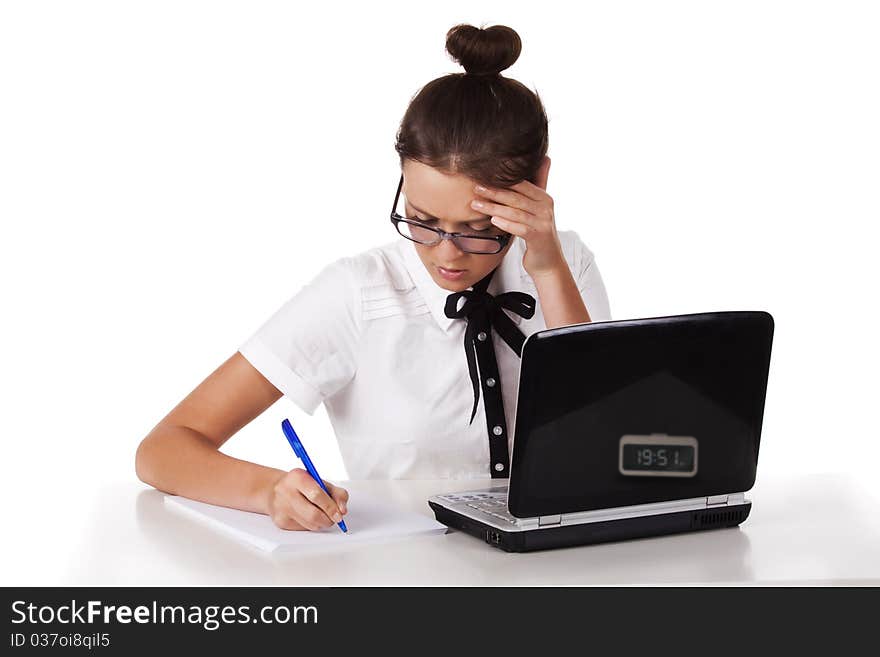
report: 19h51
